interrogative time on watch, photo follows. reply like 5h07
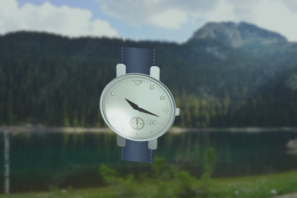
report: 10h18
